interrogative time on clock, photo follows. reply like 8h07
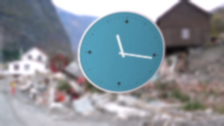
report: 11h16
